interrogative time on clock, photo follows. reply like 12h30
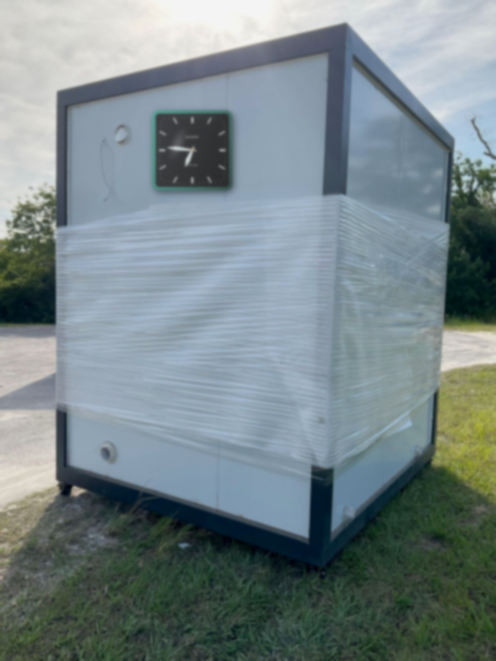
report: 6h46
